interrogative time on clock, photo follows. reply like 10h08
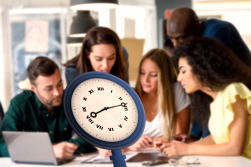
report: 8h13
